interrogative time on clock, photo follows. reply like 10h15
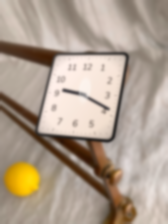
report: 9h19
